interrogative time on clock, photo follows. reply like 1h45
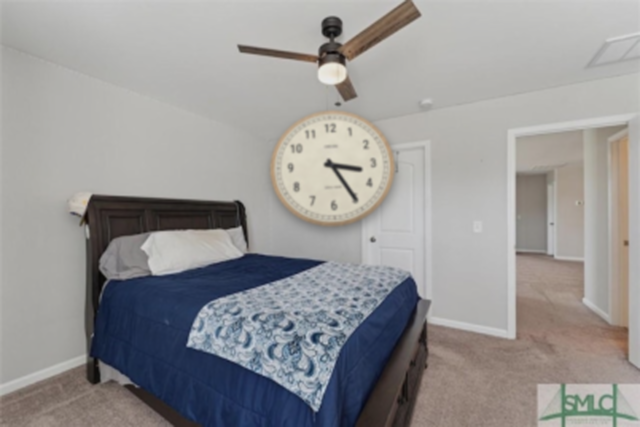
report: 3h25
